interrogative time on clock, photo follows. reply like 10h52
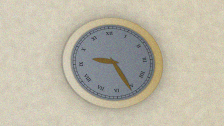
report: 9h26
